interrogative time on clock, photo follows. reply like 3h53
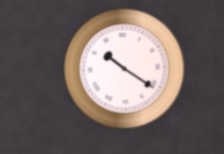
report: 10h21
